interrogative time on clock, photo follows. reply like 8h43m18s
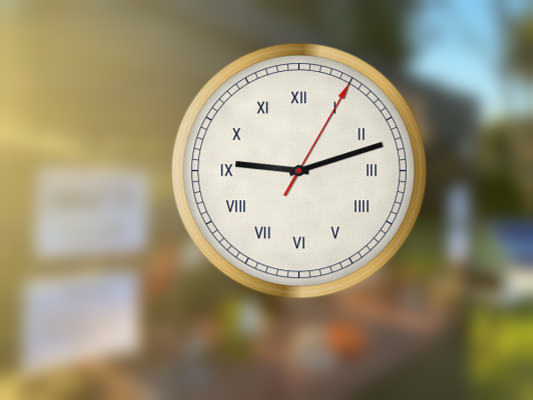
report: 9h12m05s
